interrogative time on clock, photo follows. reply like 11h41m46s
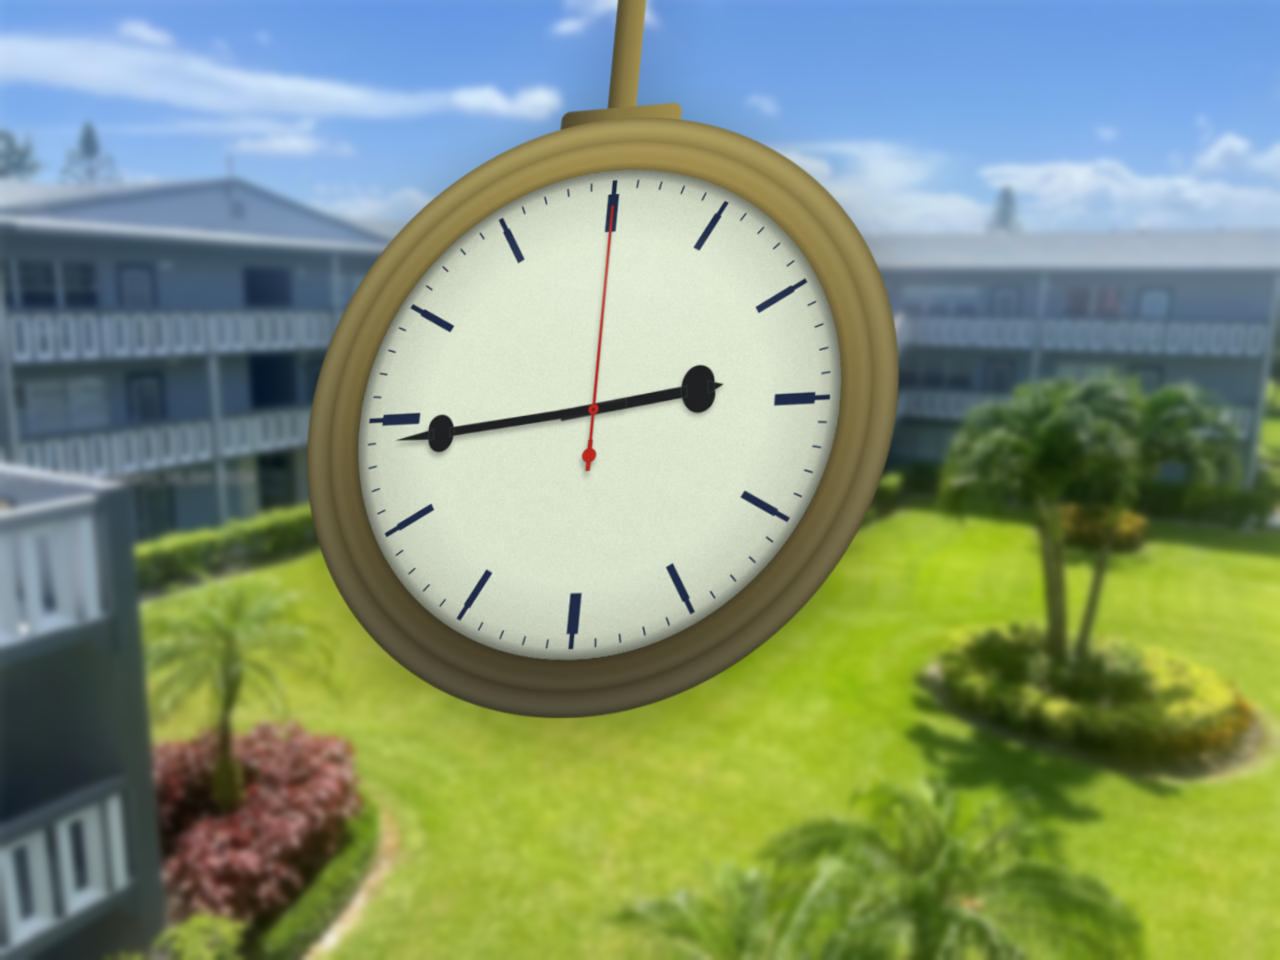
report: 2h44m00s
